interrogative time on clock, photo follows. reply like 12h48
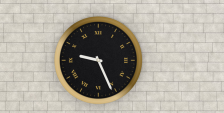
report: 9h26
